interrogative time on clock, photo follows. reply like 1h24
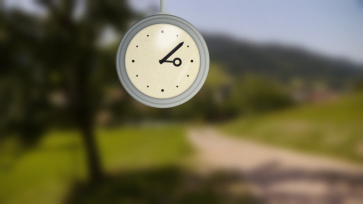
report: 3h08
